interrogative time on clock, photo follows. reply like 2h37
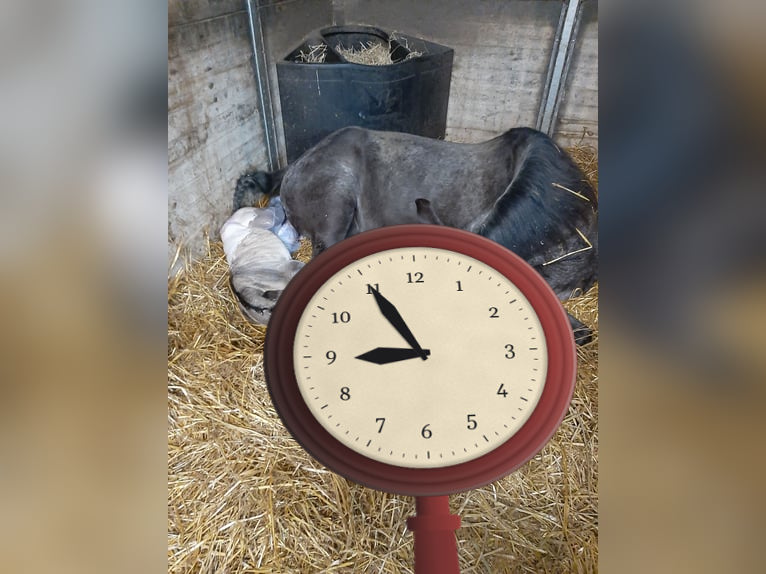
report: 8h55
